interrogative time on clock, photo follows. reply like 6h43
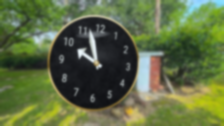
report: 9h57
